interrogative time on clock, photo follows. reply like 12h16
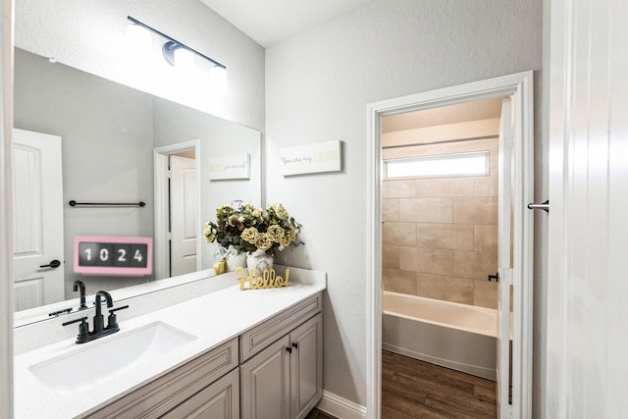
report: 10h24
